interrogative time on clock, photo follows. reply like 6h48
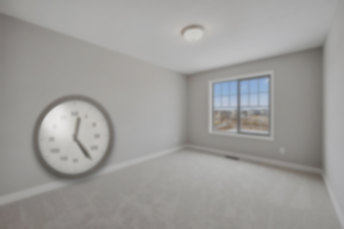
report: 12h24
